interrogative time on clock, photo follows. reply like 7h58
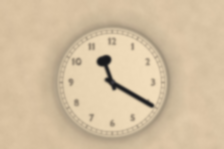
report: 11h20
